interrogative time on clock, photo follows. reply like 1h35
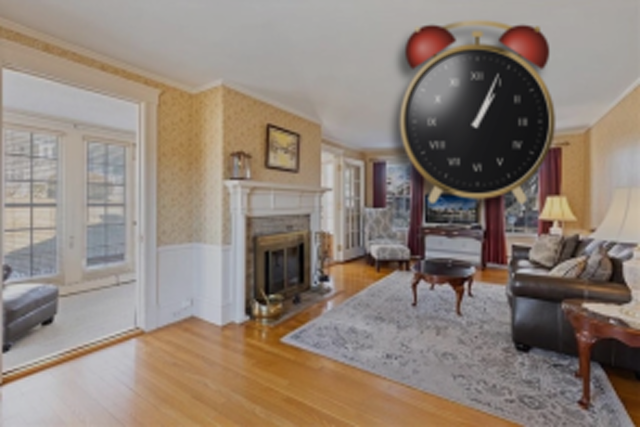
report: 1h04
